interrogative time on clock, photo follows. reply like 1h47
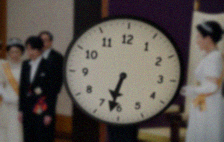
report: 6h32
